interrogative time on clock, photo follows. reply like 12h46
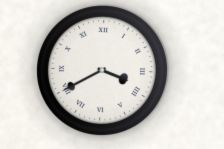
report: 3h40
